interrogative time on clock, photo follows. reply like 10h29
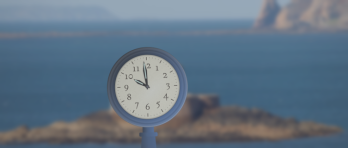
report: 9h59
